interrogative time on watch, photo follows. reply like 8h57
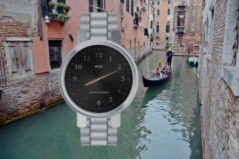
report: 8h11
